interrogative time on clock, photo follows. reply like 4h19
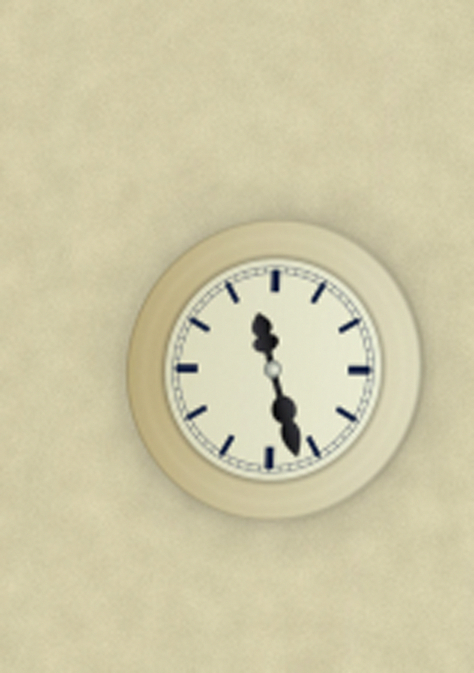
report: 11h27
